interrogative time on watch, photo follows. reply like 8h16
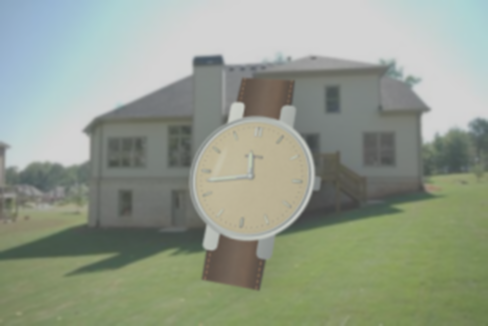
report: 11h43
